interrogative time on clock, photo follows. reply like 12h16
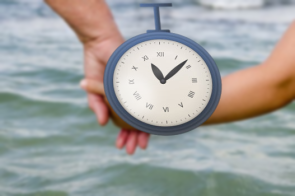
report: 11h08
